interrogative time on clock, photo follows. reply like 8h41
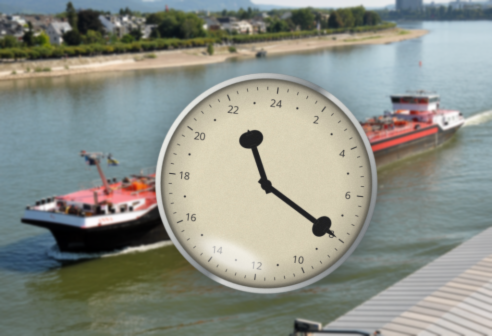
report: 22h20
